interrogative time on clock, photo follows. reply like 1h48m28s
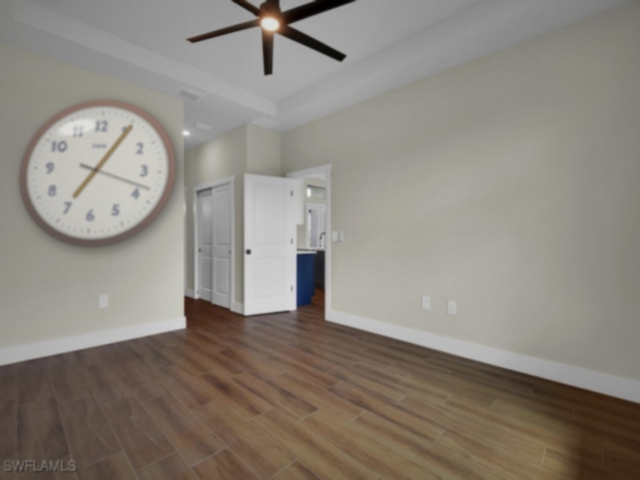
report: 7h05m18s
